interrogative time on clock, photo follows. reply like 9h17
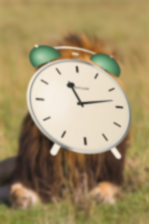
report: 11h13
